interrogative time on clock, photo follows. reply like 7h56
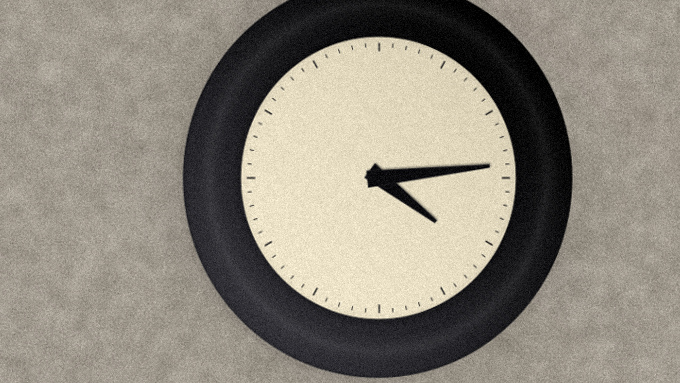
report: 4h14
